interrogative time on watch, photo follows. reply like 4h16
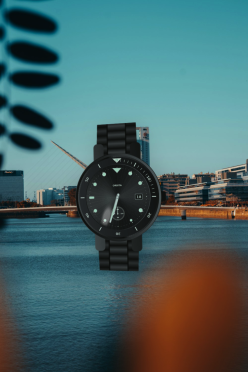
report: 6h33
